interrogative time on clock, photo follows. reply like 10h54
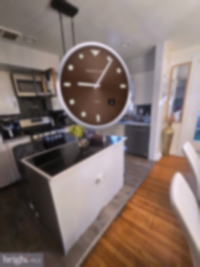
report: 9h06
